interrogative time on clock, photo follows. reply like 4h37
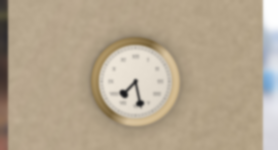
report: 7h28
